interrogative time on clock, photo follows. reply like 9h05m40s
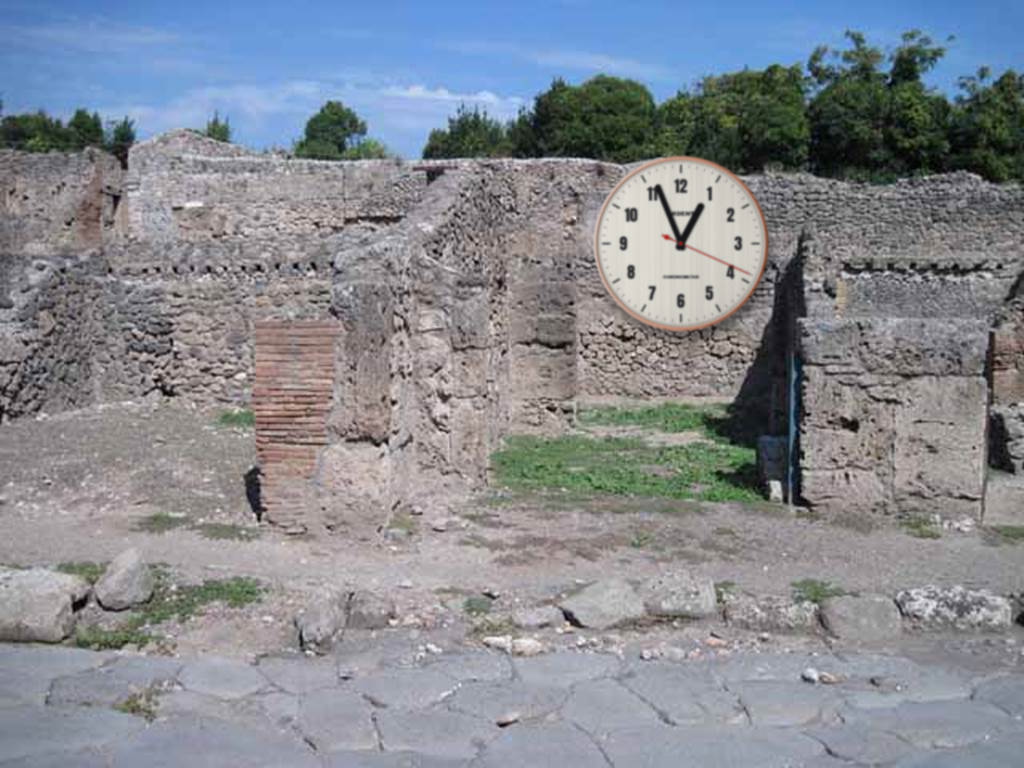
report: 12h56m19s
